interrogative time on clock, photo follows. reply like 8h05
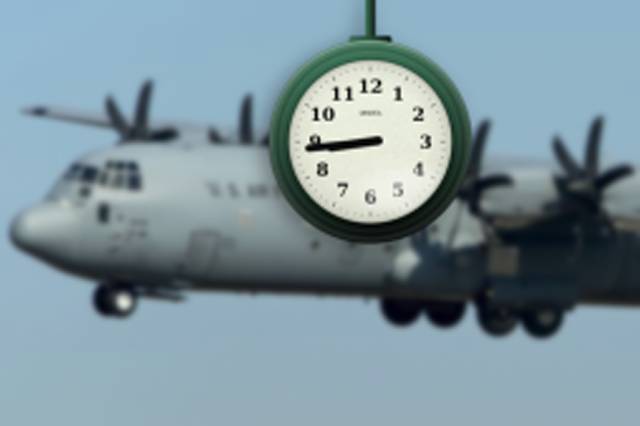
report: 8h44
